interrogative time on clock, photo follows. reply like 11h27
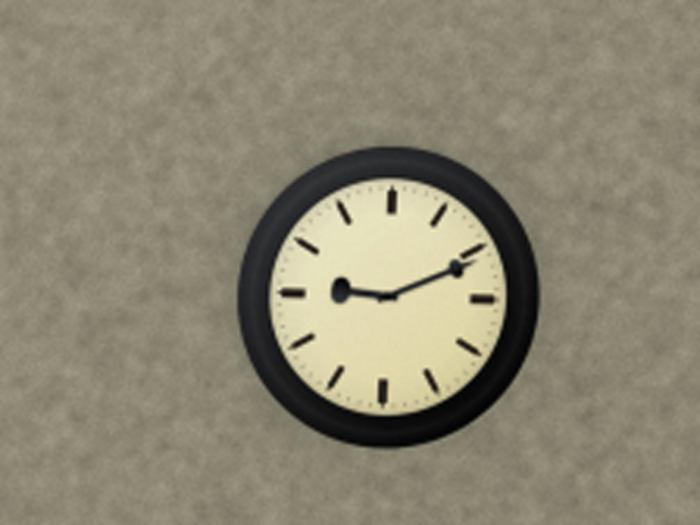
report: 9h11
